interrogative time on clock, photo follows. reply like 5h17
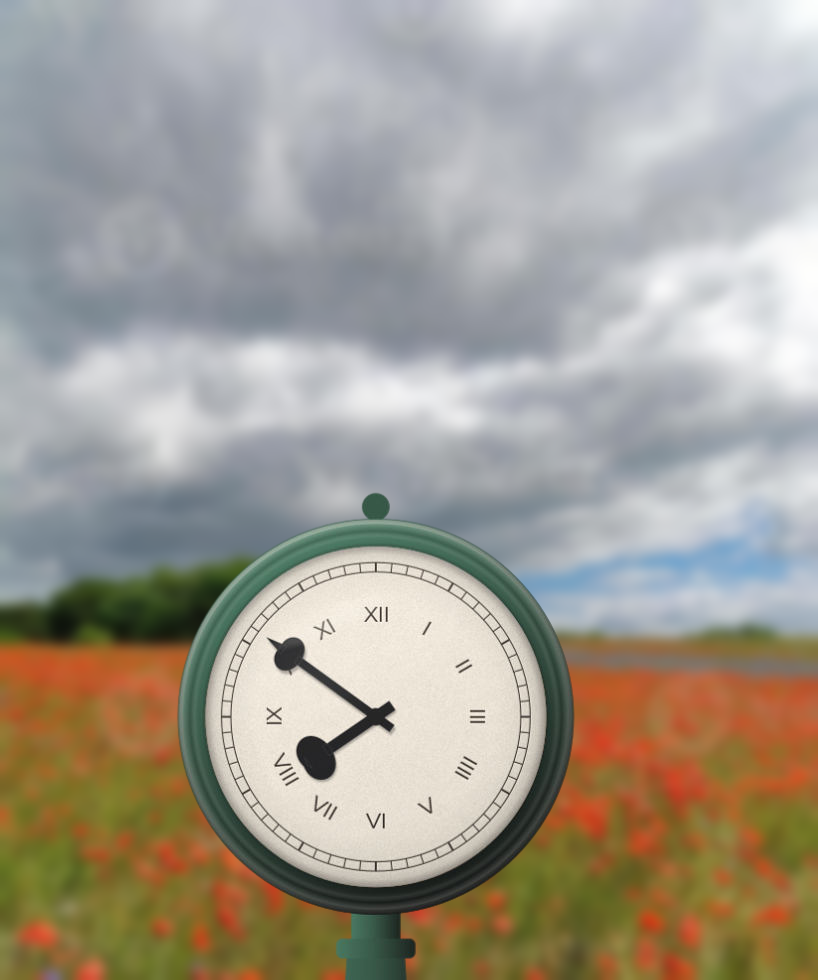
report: 7h51
